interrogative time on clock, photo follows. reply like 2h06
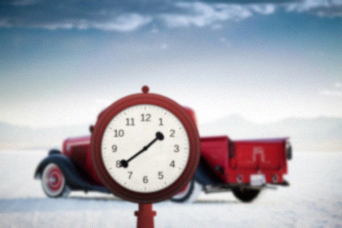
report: 1h39
